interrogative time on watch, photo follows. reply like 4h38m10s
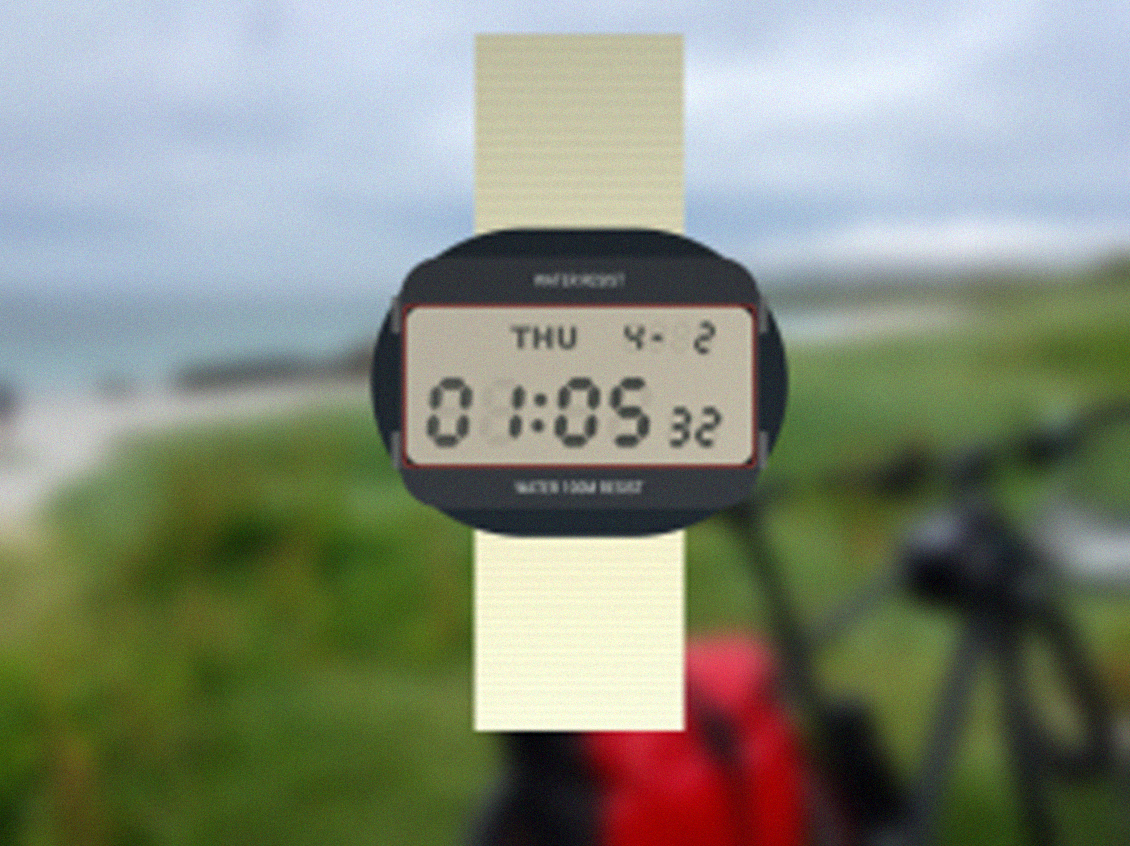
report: 1h05m32s
